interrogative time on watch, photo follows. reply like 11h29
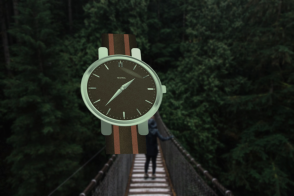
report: 1h37
